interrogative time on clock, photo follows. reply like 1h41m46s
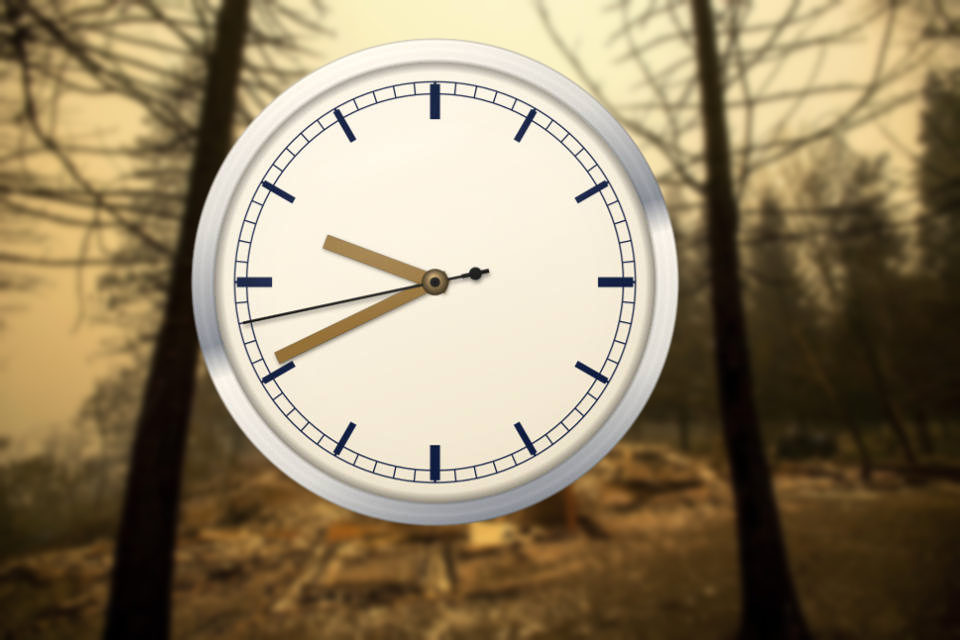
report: 9h40m43s
